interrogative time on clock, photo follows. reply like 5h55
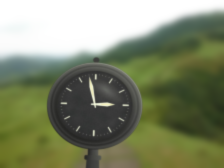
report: 2h58
